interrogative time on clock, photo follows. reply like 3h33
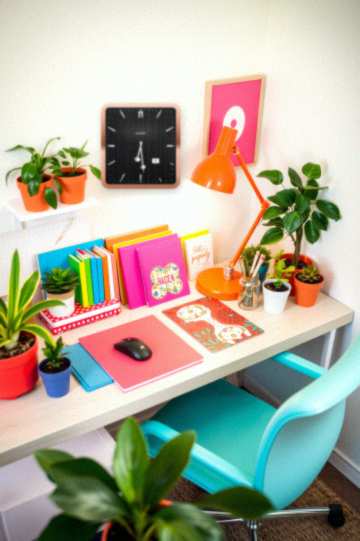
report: 6h29
